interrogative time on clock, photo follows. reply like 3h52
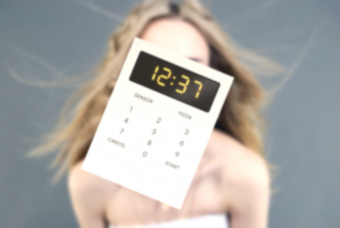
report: 12h37
